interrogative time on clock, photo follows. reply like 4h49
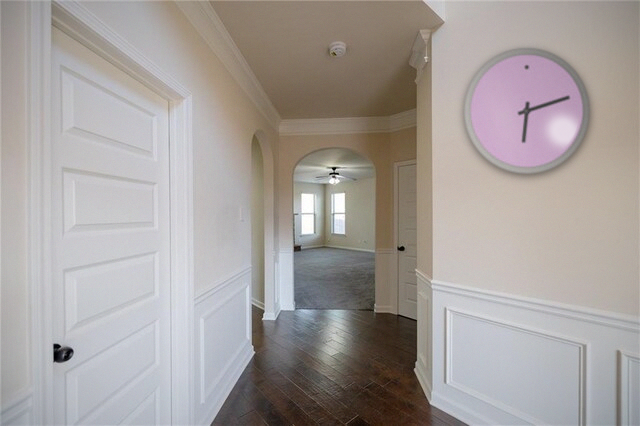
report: 6h12
